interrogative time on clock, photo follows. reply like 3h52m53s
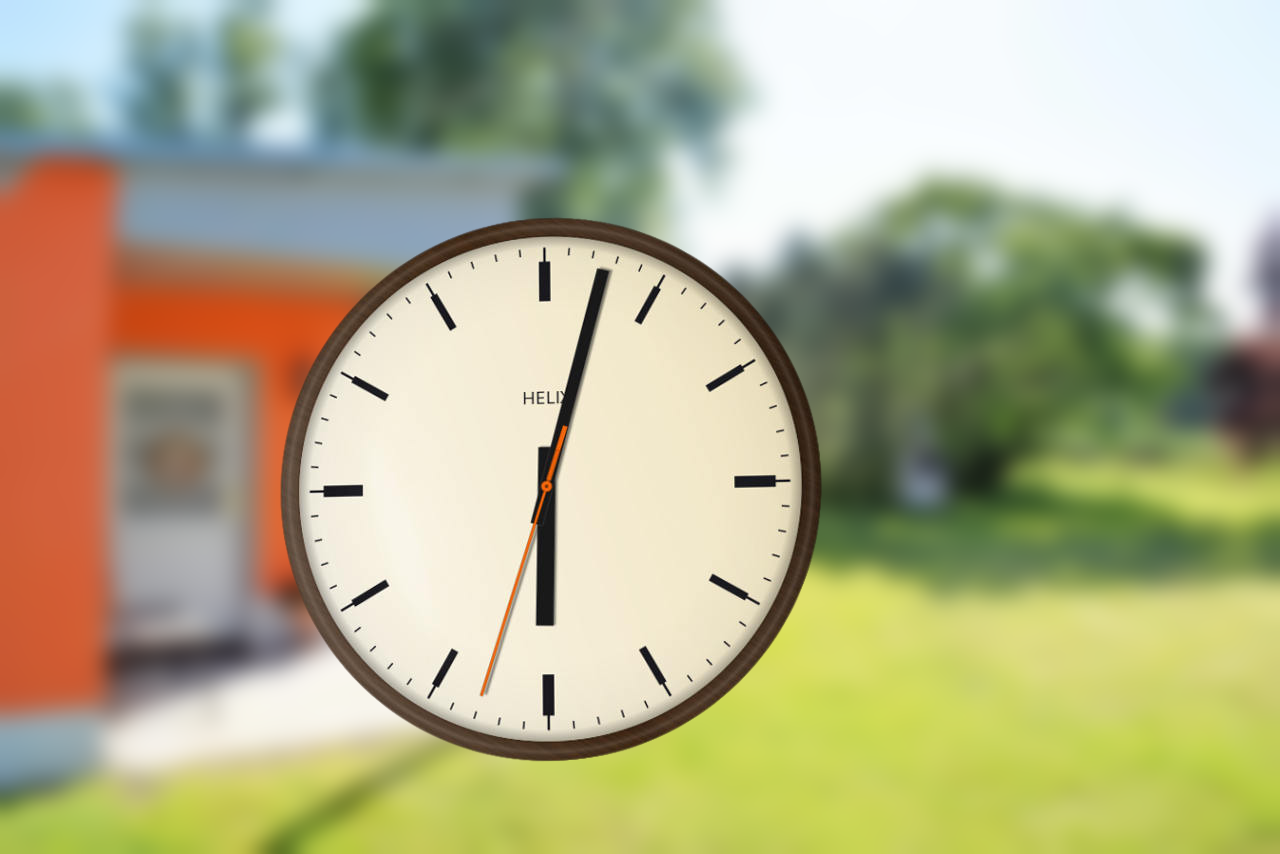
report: 6h02m33s
